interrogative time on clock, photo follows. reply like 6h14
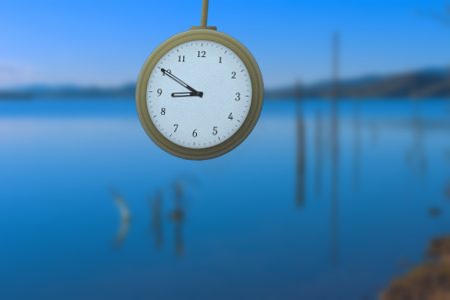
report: 8h50
